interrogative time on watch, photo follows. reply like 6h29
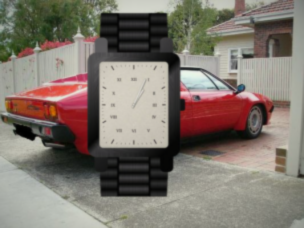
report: 1h04
